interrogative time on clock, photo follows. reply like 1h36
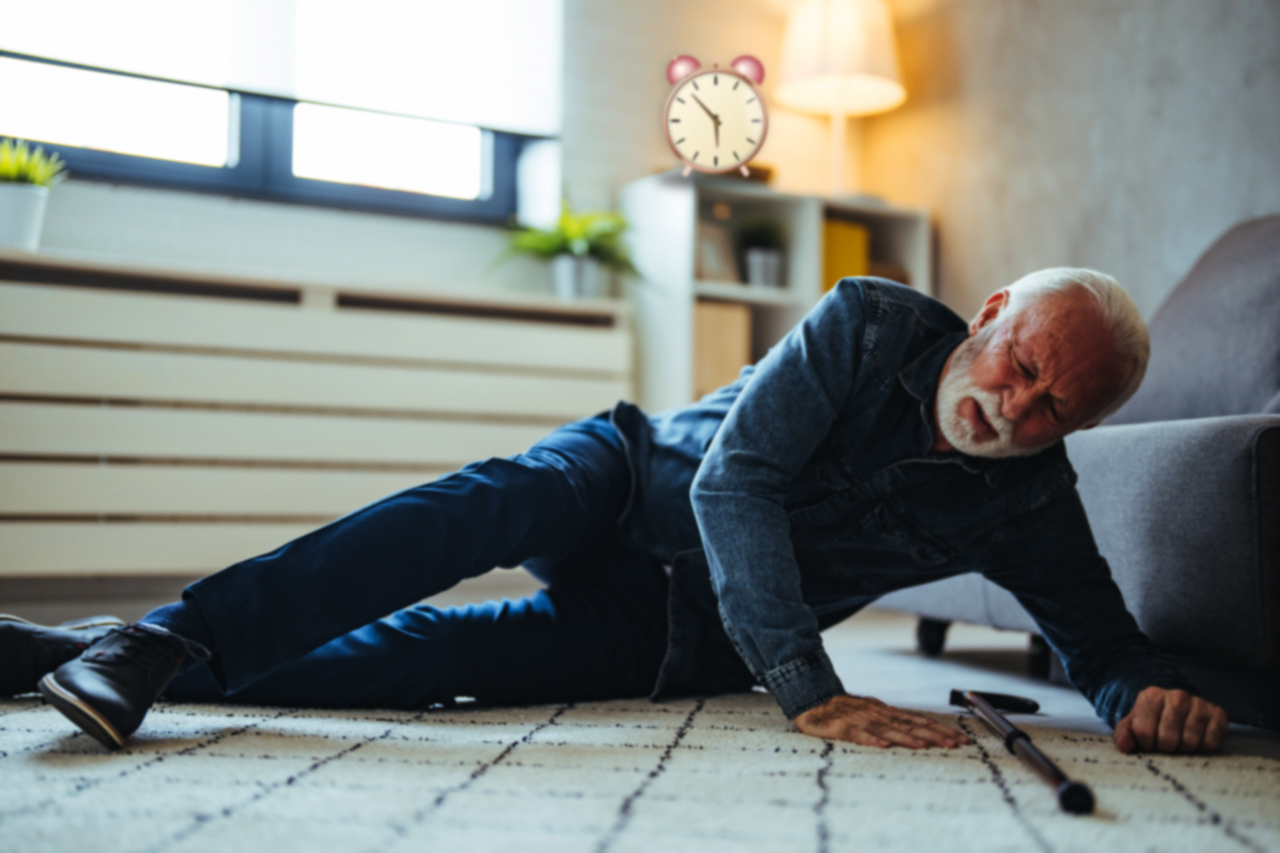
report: 5h53
